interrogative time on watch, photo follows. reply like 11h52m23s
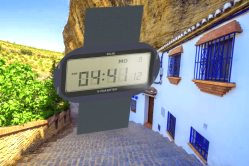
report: 4h41m12s
